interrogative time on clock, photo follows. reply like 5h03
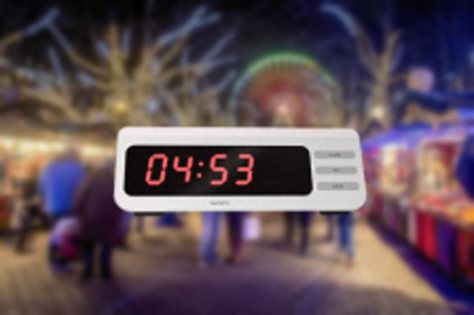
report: 4h53
